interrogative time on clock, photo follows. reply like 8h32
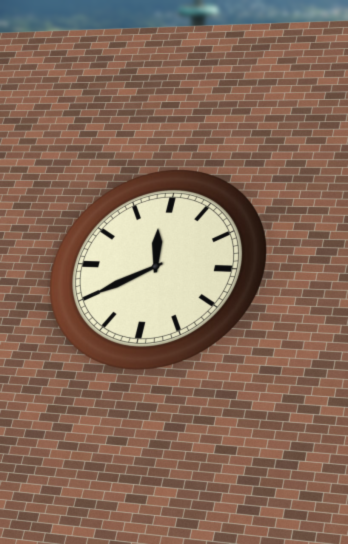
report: 11h40
